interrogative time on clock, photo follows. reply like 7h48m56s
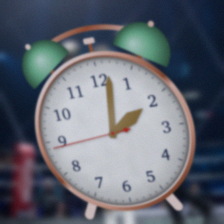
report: 2h01m44s
